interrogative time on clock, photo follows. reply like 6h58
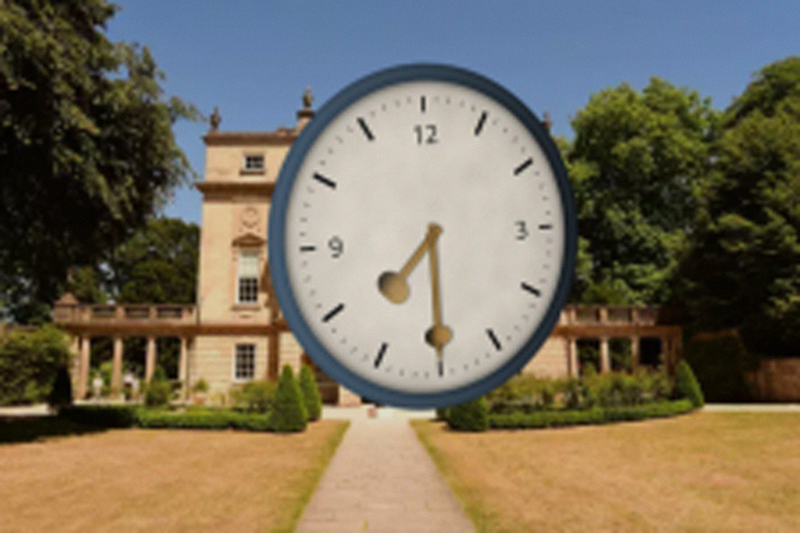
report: 7h30
